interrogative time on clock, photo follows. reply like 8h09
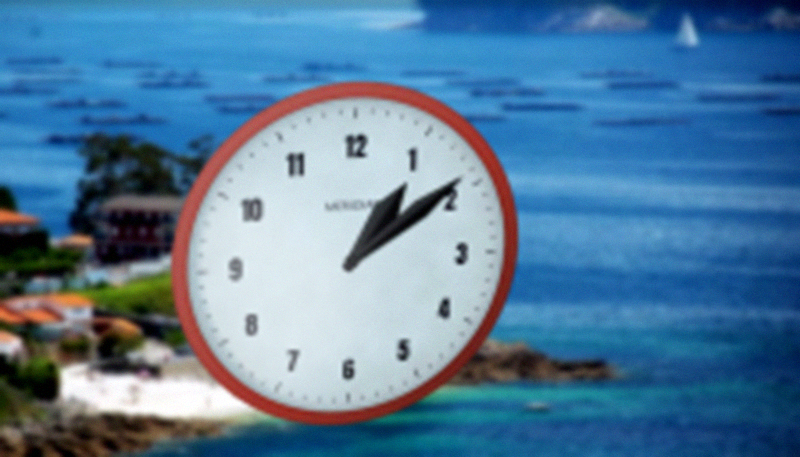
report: 1h09
